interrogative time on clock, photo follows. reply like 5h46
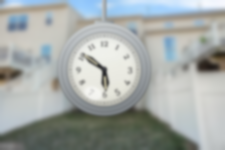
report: 5h51
